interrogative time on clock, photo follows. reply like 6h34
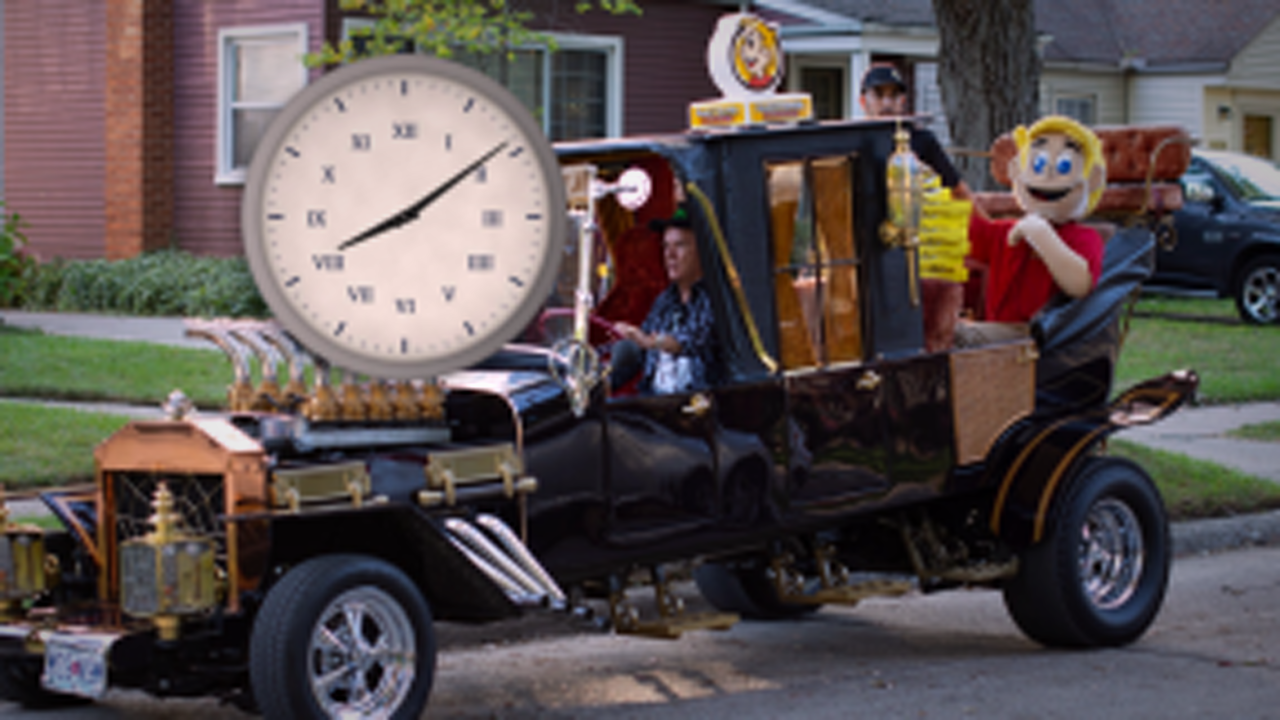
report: 8h09
